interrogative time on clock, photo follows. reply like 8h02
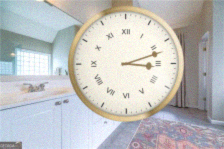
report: 3h12
